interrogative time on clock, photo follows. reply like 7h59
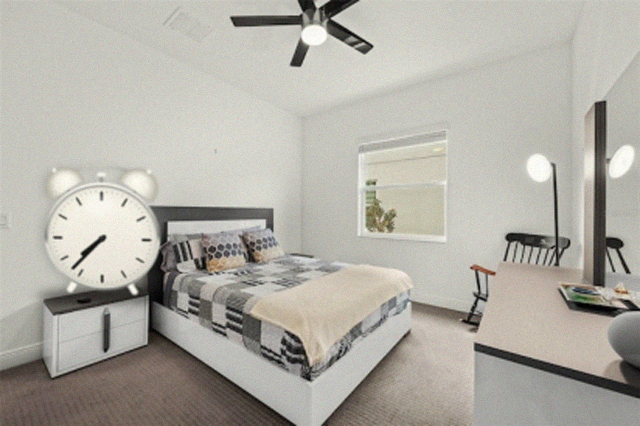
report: 7h37
